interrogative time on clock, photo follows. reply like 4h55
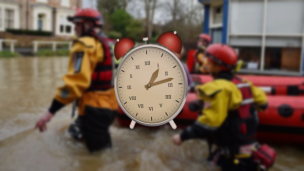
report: 1h13
